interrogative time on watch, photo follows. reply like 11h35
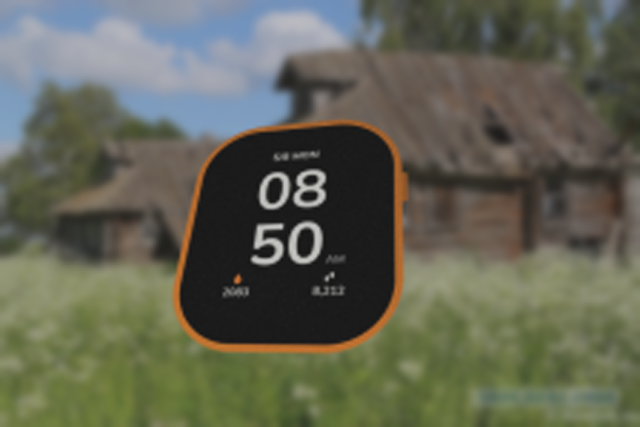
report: 8h50
